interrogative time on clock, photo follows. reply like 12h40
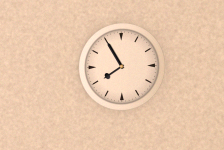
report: 7h55
